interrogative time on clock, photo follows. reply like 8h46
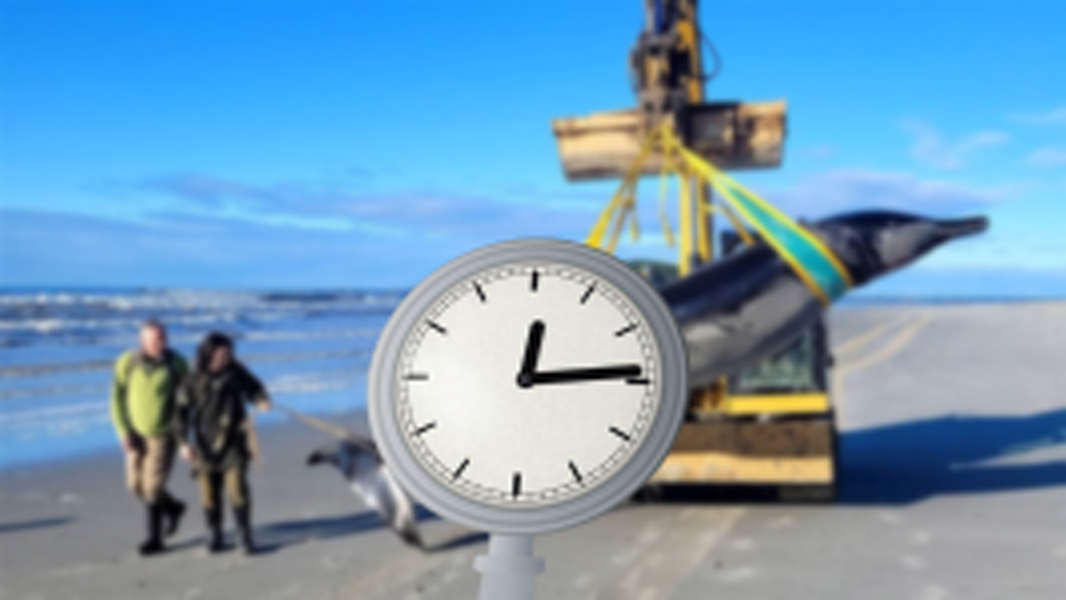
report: 12h14
